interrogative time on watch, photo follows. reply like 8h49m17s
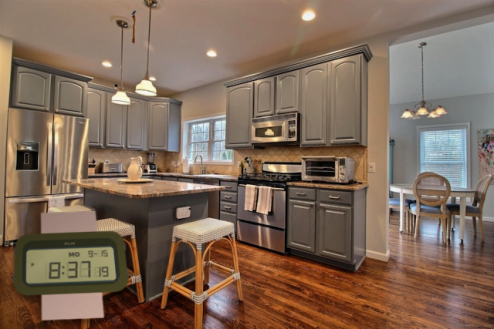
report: 8h37m19s
